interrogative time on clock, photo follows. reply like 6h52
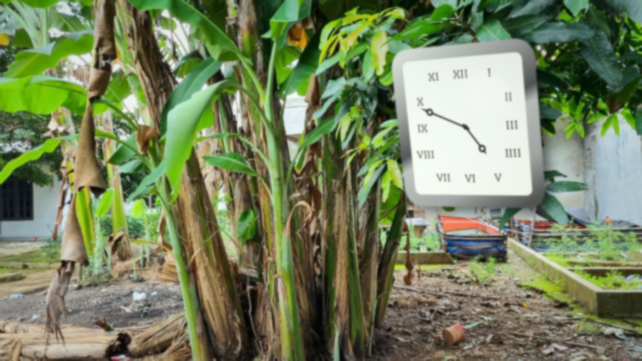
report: 4h49
